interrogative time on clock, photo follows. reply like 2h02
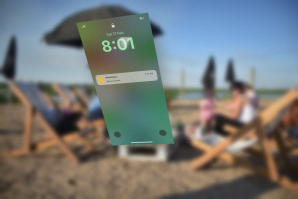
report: 8h01
